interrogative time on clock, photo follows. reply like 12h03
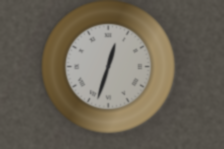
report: 12h33
